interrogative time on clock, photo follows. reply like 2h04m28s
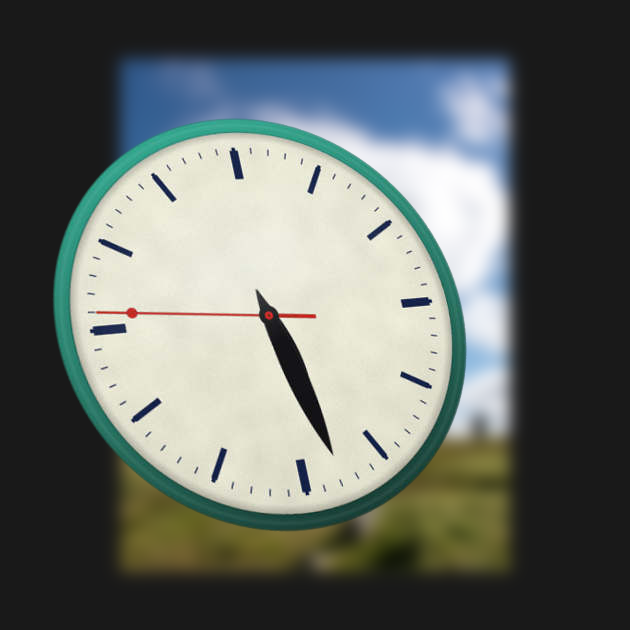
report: 5h27m46s
